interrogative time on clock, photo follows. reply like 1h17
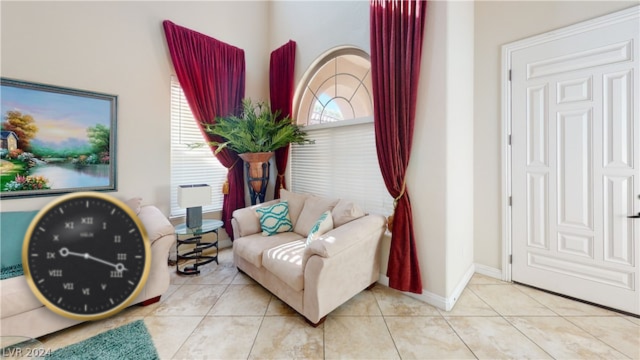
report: 9h18
